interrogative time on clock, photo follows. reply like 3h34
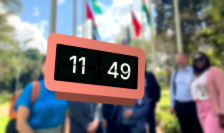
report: 11h49
